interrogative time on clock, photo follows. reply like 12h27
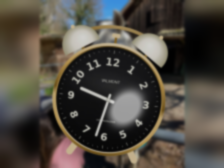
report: 9h32
